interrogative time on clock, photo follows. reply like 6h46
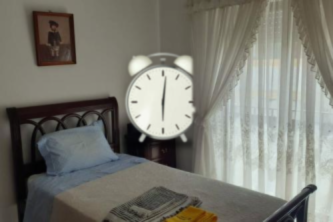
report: 6h01
